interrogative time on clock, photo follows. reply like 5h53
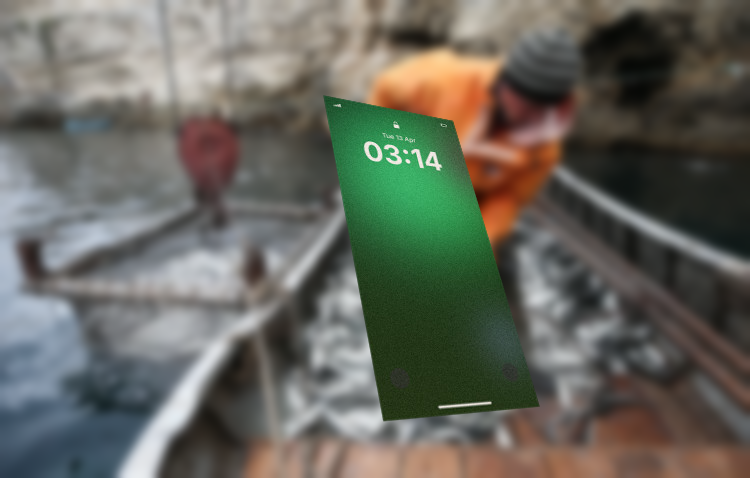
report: 3h14
